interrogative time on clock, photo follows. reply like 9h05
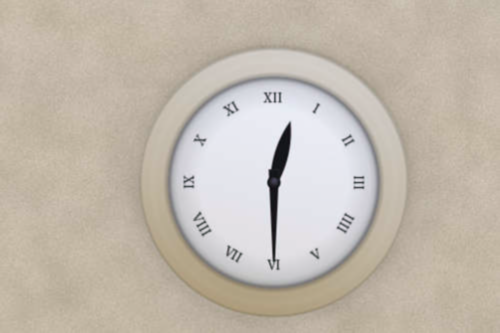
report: 12h30
